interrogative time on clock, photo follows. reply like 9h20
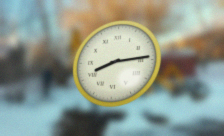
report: 8h14
